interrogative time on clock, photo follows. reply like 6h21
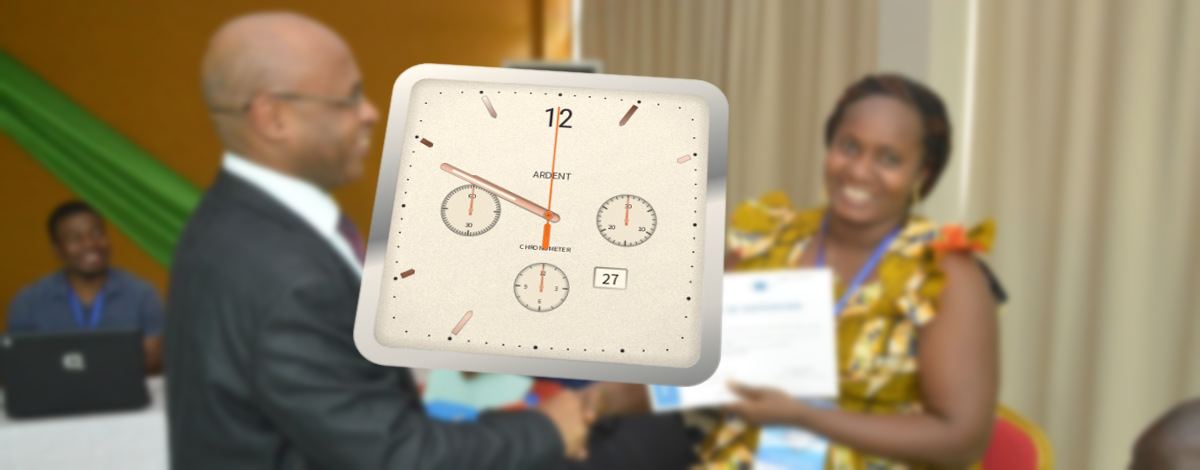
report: 9h49
